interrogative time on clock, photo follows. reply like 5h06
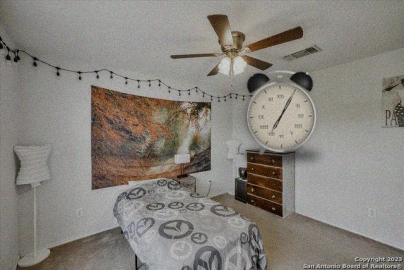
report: 7h05
